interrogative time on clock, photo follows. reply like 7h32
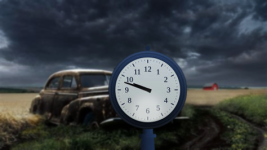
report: 9h48
